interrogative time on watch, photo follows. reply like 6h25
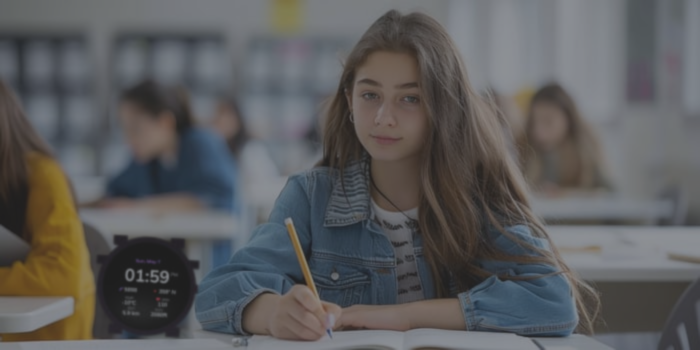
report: 1h59
